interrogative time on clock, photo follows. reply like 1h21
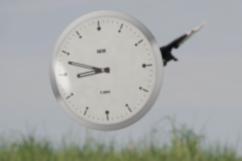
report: 8h48
